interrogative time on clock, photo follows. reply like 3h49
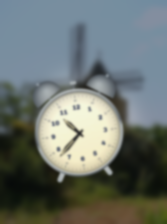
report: 10h38
